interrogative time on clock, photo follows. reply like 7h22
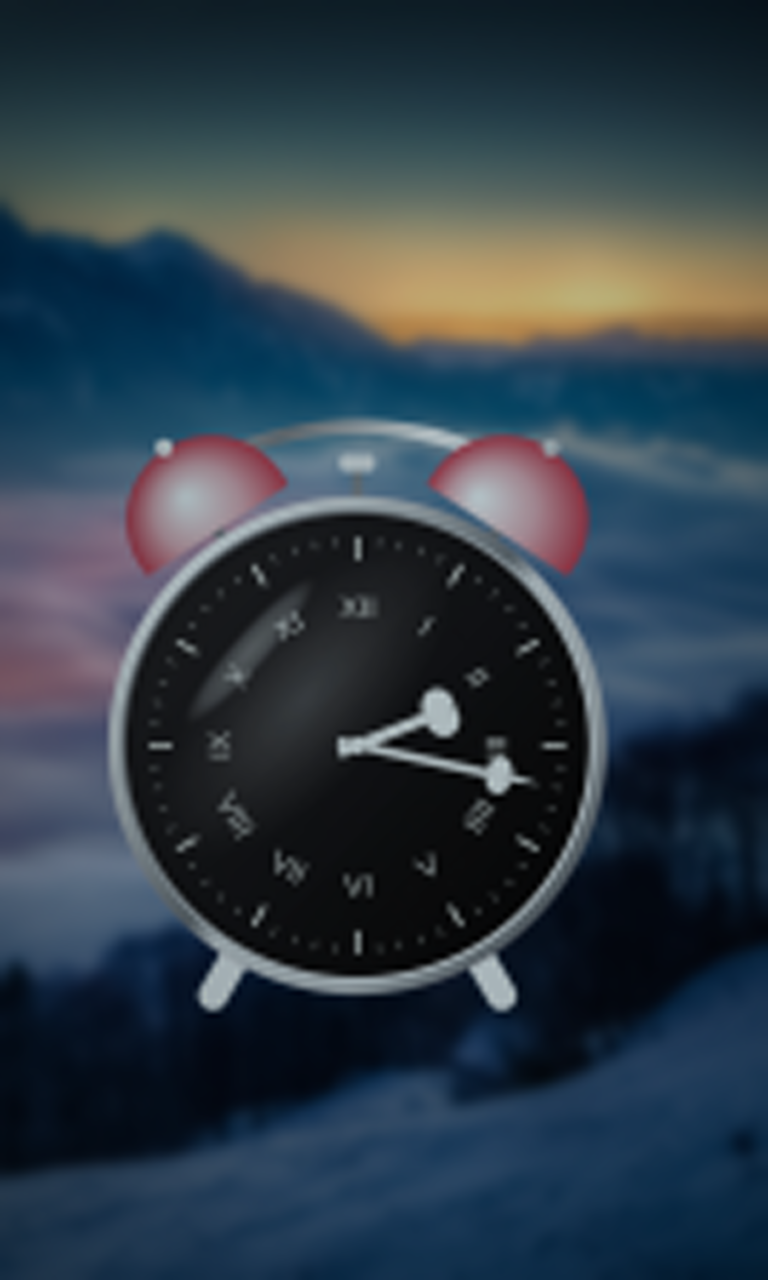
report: 2h17
